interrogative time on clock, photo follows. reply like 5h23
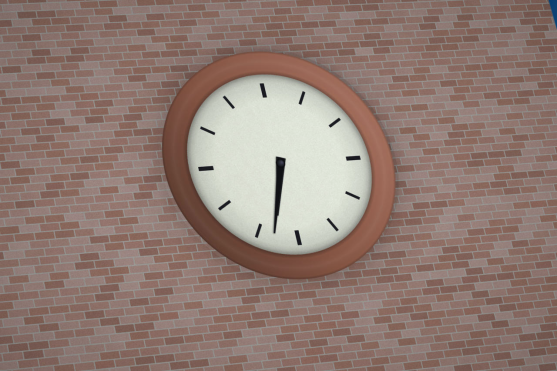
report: 6h33
